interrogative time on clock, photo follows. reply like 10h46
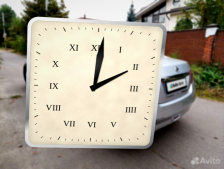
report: 2h01
